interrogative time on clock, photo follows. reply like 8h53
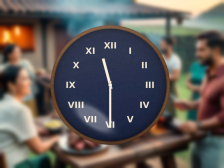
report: 11h30
